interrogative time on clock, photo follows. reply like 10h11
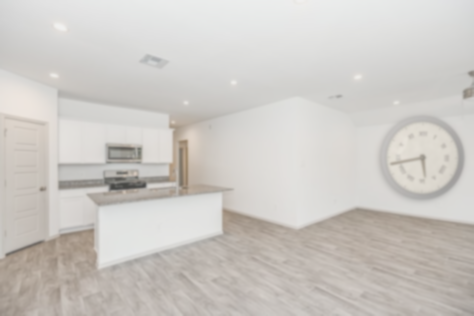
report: 5h43
